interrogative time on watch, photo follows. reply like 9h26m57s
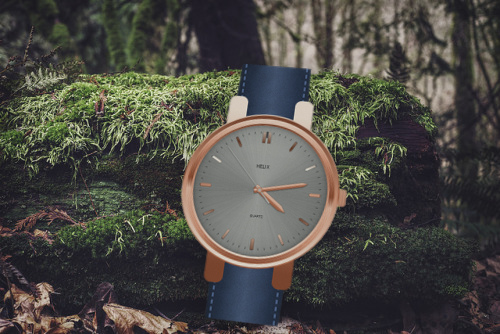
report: 4h12m53s
